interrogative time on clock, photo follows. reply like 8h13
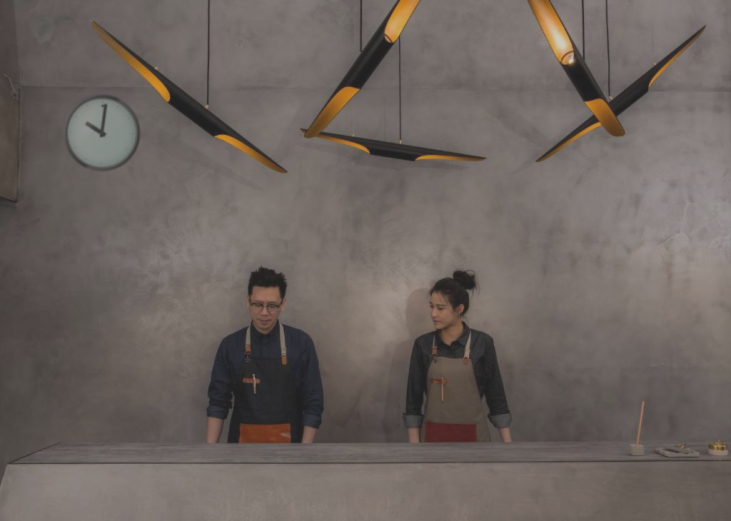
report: 10h01
